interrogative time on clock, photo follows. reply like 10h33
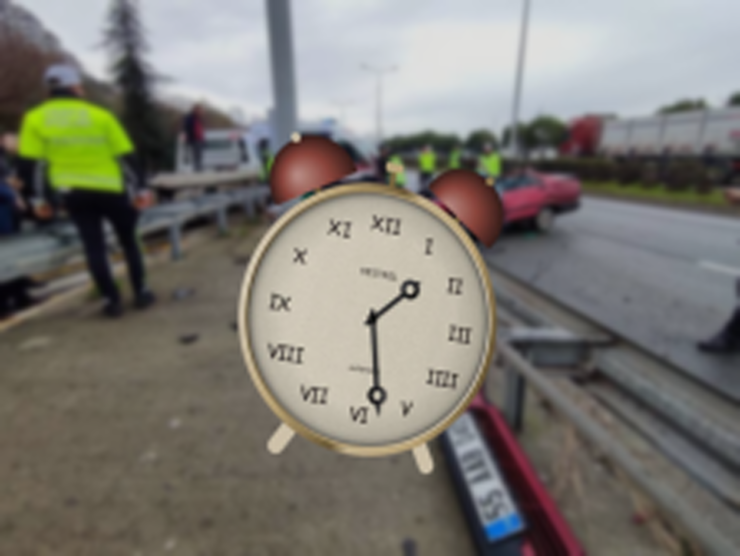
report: 1h28
